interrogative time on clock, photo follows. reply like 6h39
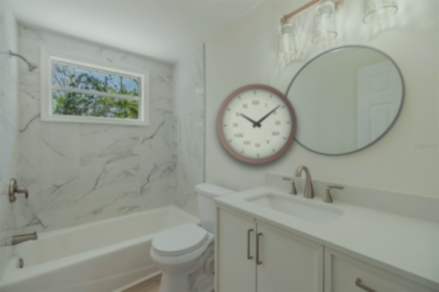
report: 10h09
